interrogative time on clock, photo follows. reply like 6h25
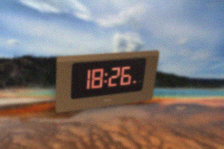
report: 18h26
